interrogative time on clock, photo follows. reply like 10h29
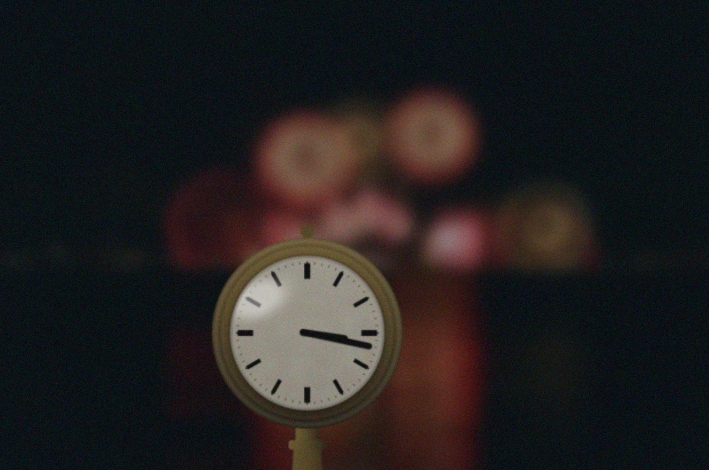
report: 3h17
